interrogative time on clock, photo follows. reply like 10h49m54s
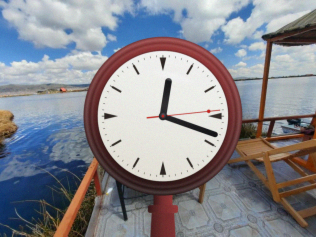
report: 12h18m14s
